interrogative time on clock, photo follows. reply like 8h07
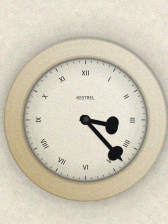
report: 3h23
